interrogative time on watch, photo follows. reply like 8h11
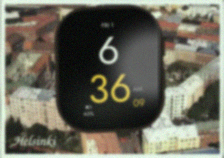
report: 6h36
